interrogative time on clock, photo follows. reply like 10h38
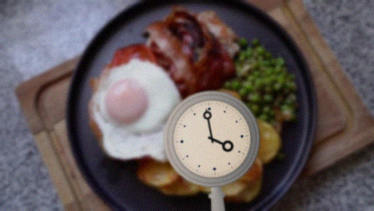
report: 3h59
